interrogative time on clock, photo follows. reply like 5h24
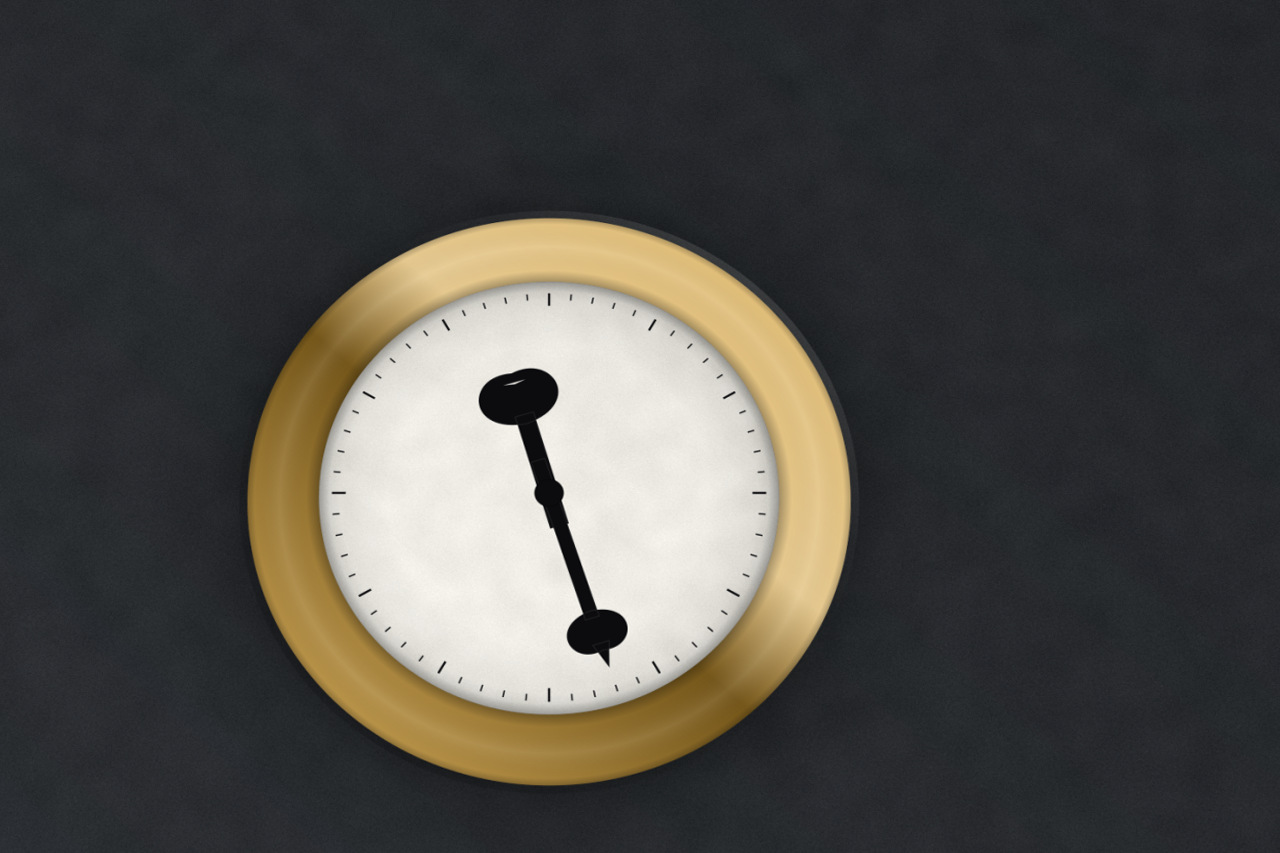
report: 11h27
